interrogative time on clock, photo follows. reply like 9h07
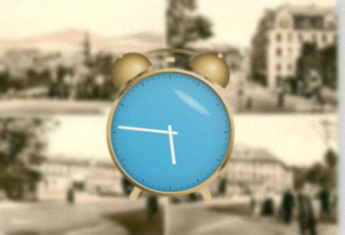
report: 5h46
